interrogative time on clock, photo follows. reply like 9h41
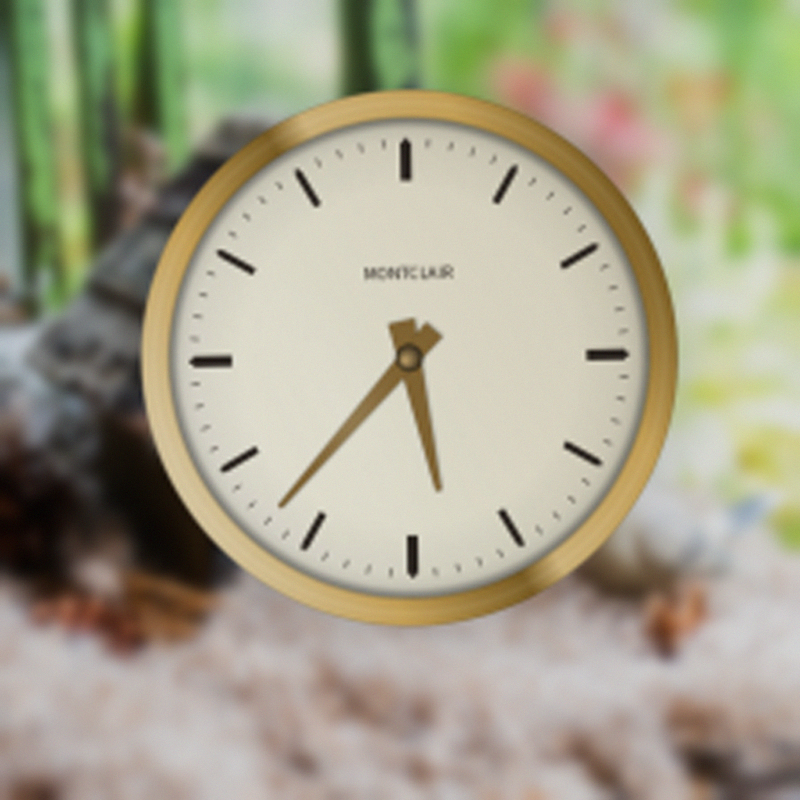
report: 5h37
